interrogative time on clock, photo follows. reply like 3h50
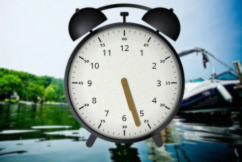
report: 5h27
